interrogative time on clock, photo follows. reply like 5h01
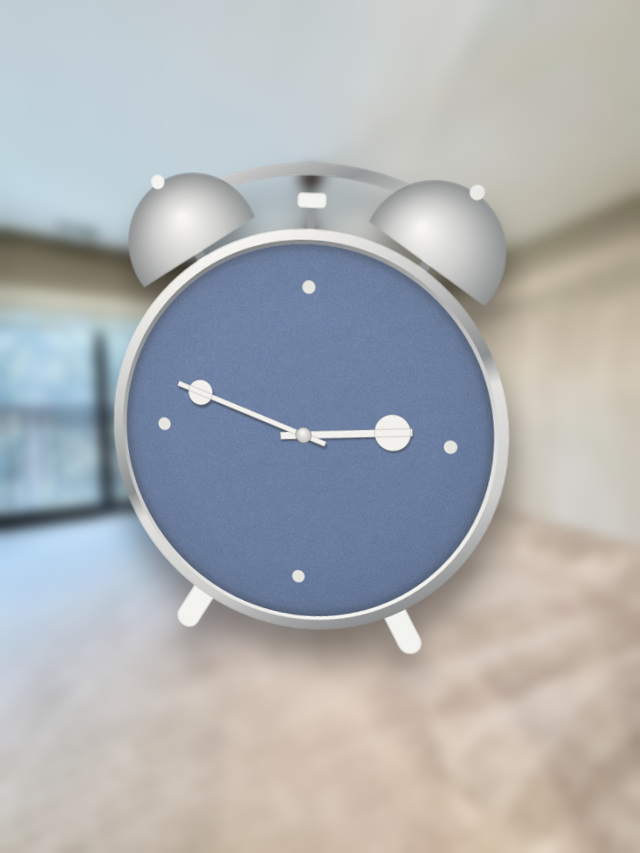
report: 2h48
